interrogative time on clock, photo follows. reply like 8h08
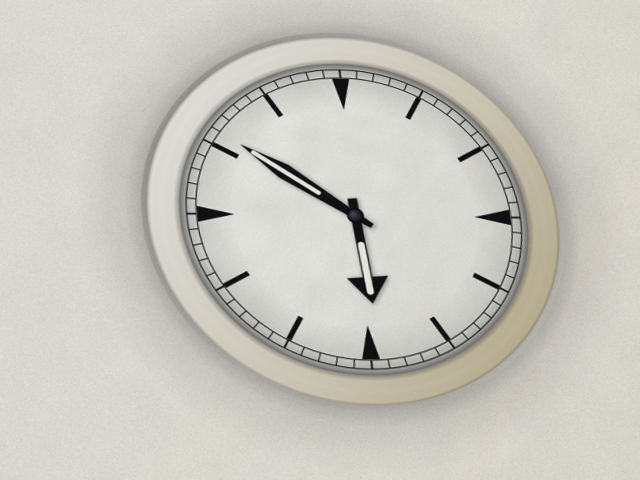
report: 5h51
